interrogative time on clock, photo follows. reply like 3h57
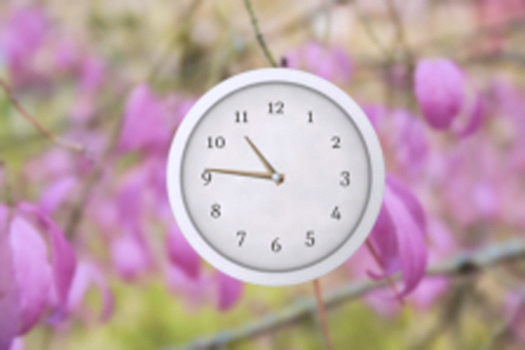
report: 10h46
